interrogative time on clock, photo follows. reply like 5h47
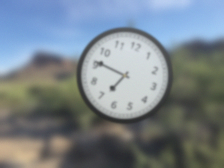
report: 6h46
